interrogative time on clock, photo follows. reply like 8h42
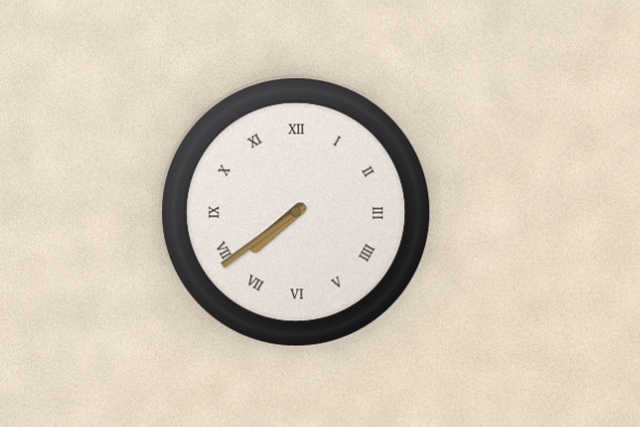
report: 7h39
